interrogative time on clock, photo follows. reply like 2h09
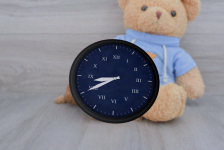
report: 8h40
